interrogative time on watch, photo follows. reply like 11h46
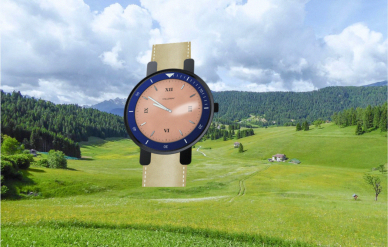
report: 9h51
